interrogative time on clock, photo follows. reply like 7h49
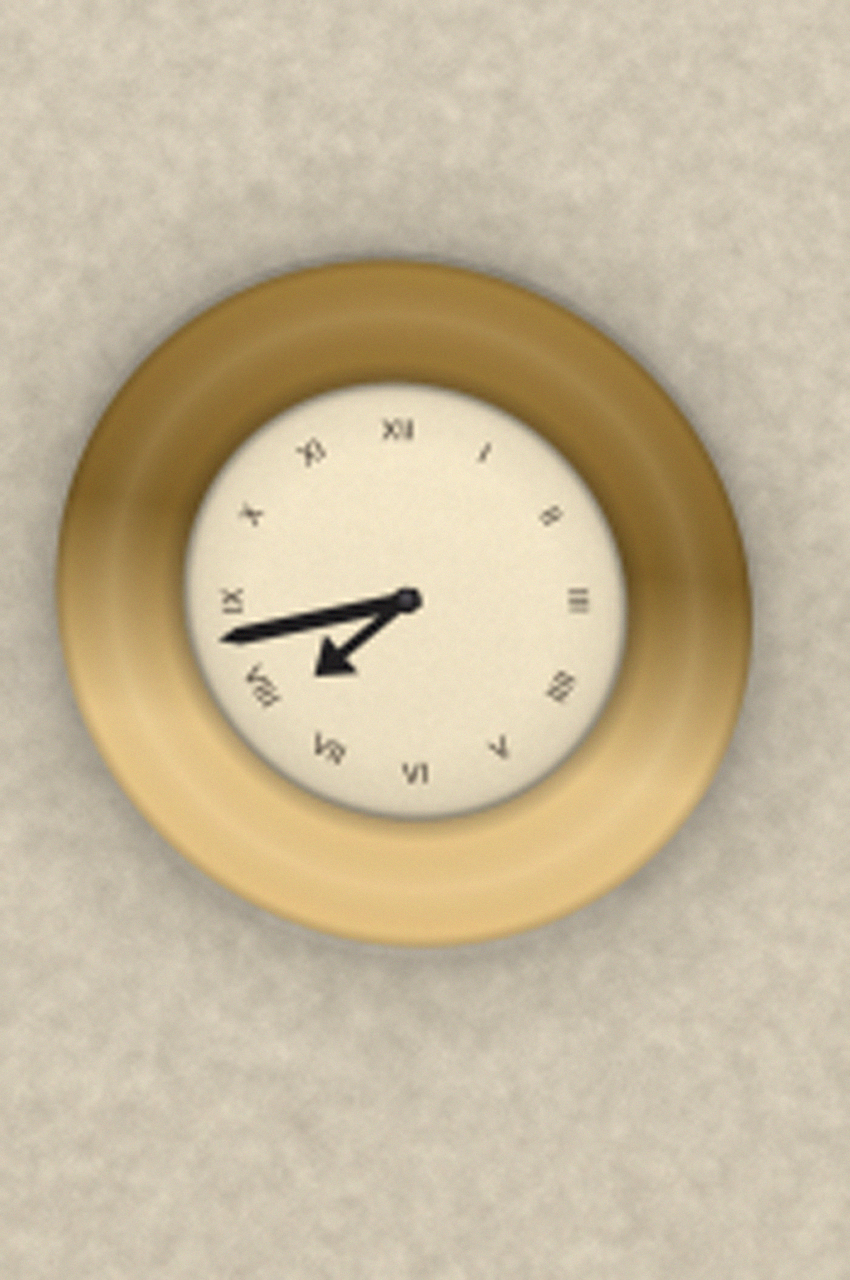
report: 7h43
